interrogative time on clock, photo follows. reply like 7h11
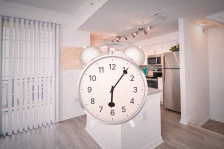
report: 6h06
